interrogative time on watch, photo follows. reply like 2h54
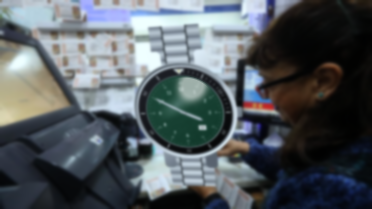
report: 3h50
